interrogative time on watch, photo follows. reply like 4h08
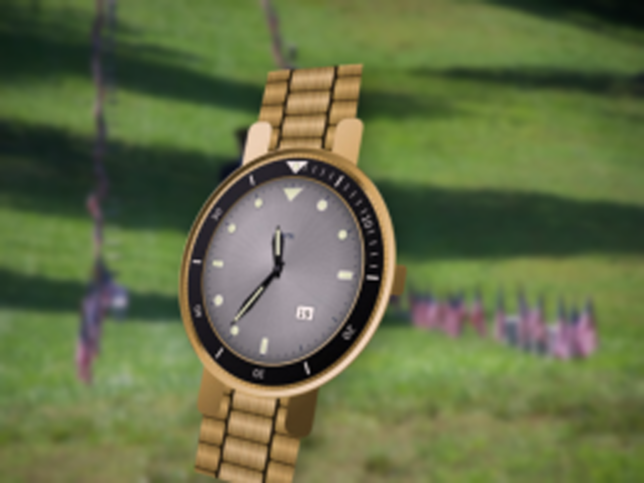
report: 11h36
